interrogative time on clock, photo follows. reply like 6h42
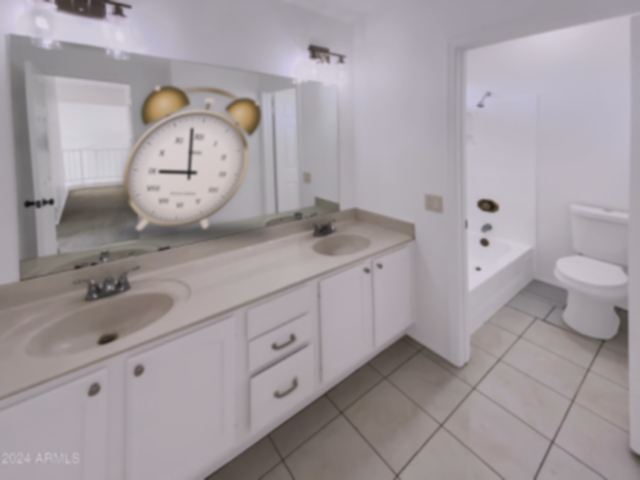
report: 8h58
